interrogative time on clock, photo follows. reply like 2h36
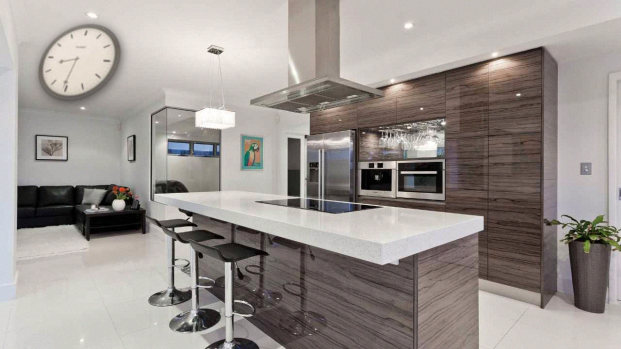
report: 8h31
